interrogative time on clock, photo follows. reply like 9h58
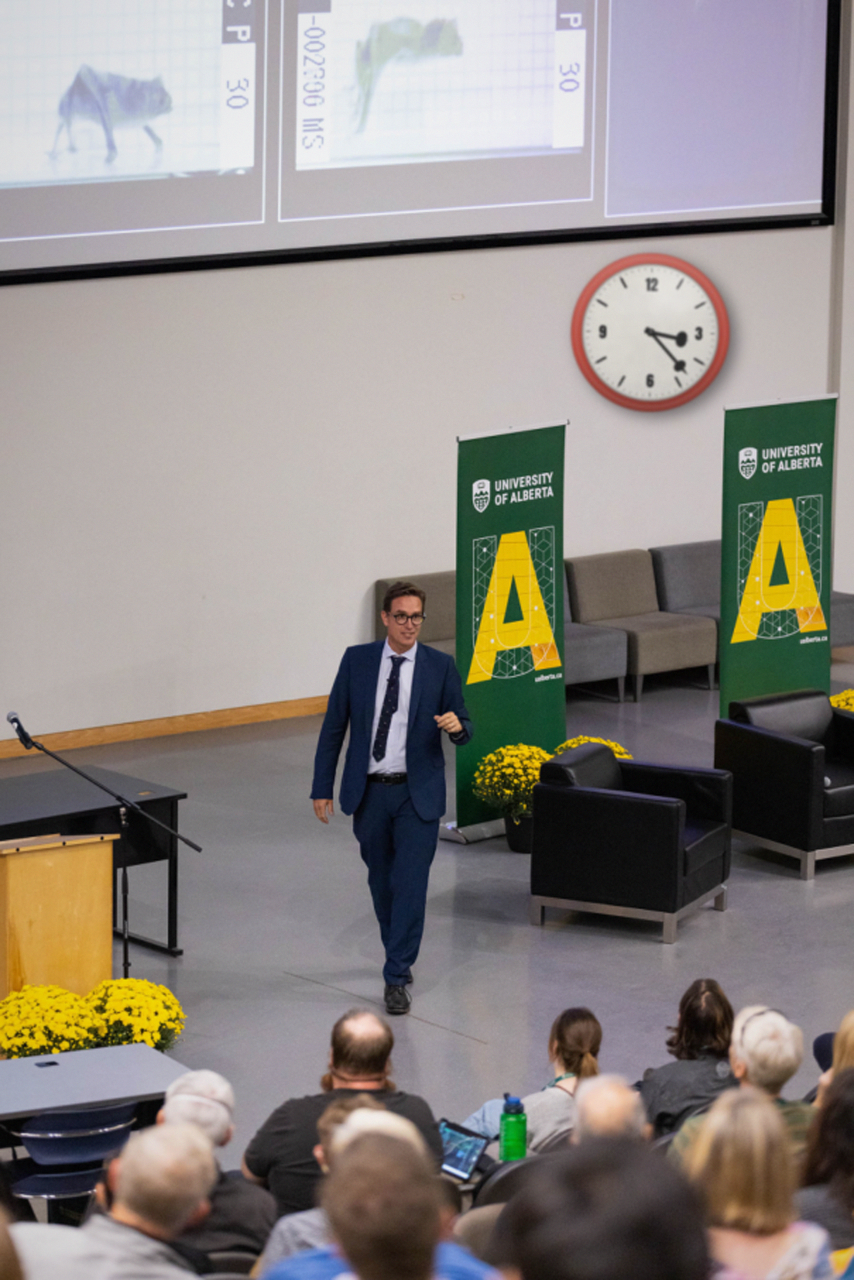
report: 3h23
